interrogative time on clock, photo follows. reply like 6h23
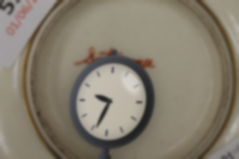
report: 9h34
